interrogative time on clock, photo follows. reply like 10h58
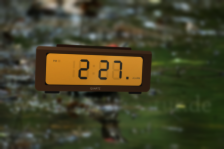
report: 2h27
